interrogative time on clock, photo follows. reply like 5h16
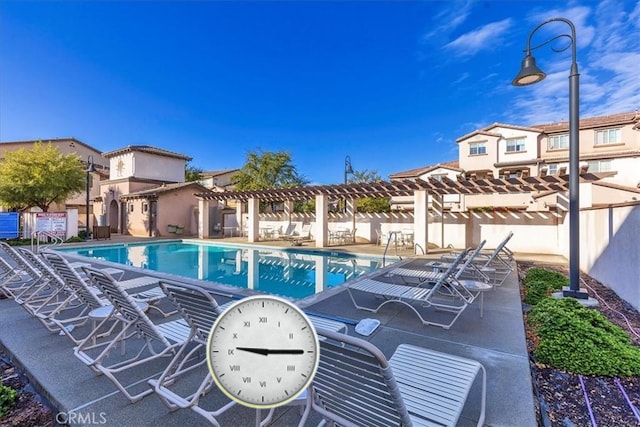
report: 9h15
